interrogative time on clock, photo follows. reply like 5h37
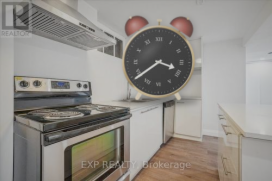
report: 3h39
